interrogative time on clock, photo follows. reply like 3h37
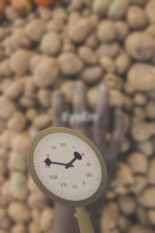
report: 1h47
